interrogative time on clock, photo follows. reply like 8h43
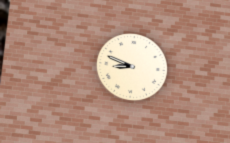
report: 8h48
